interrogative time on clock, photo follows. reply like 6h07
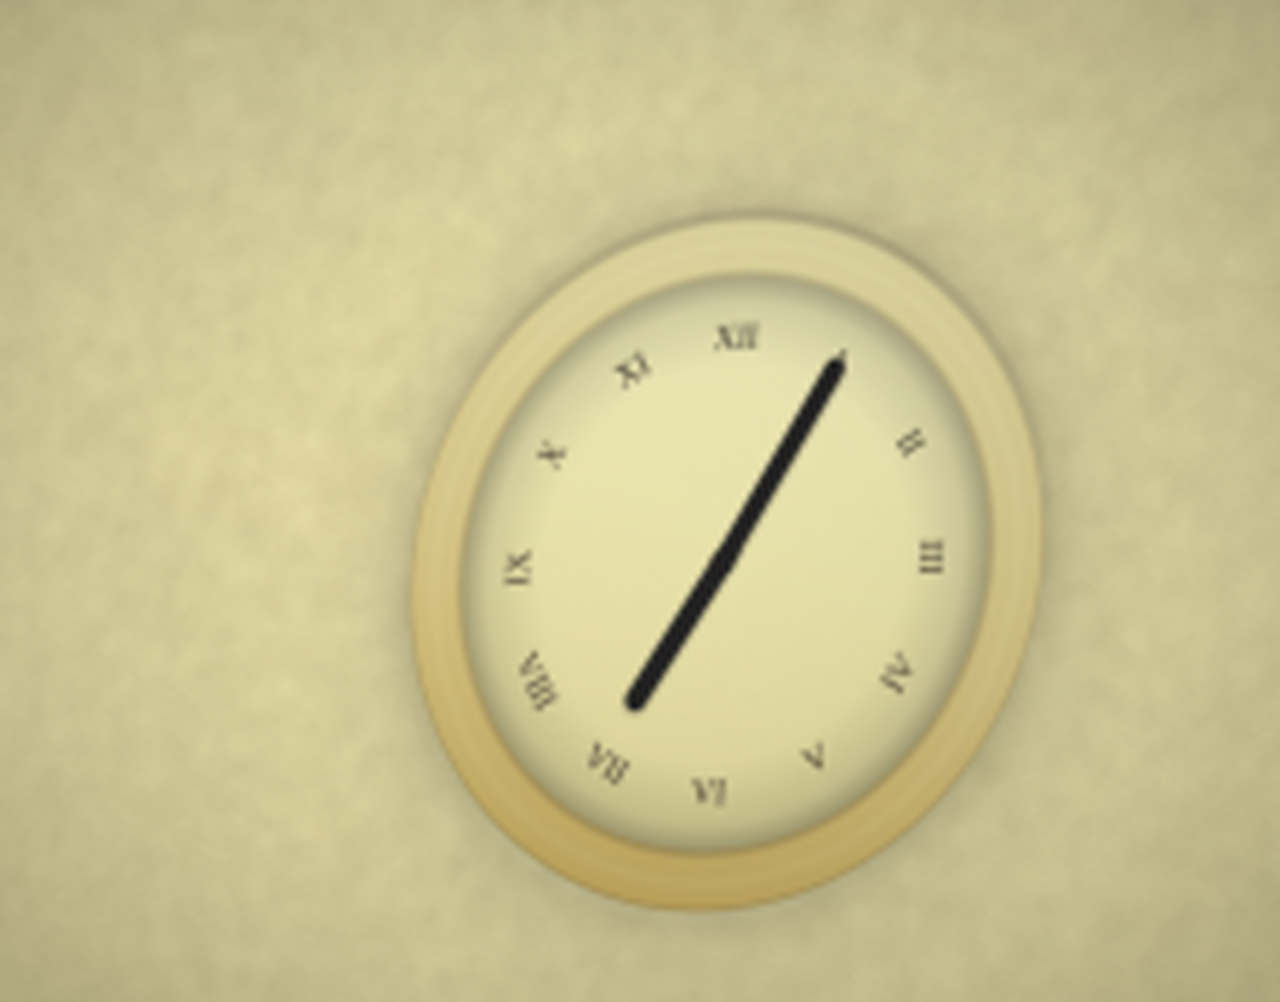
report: 7h05
